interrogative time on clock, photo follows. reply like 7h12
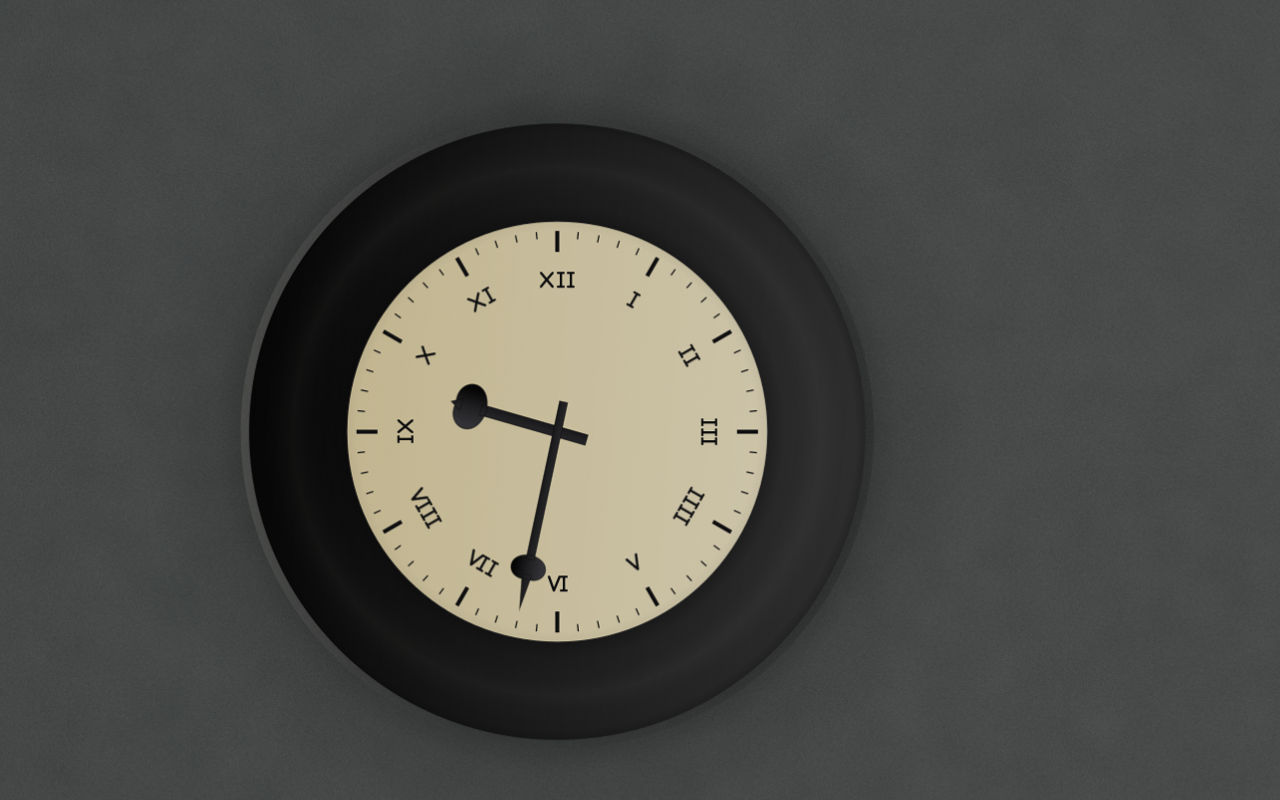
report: 9h32
